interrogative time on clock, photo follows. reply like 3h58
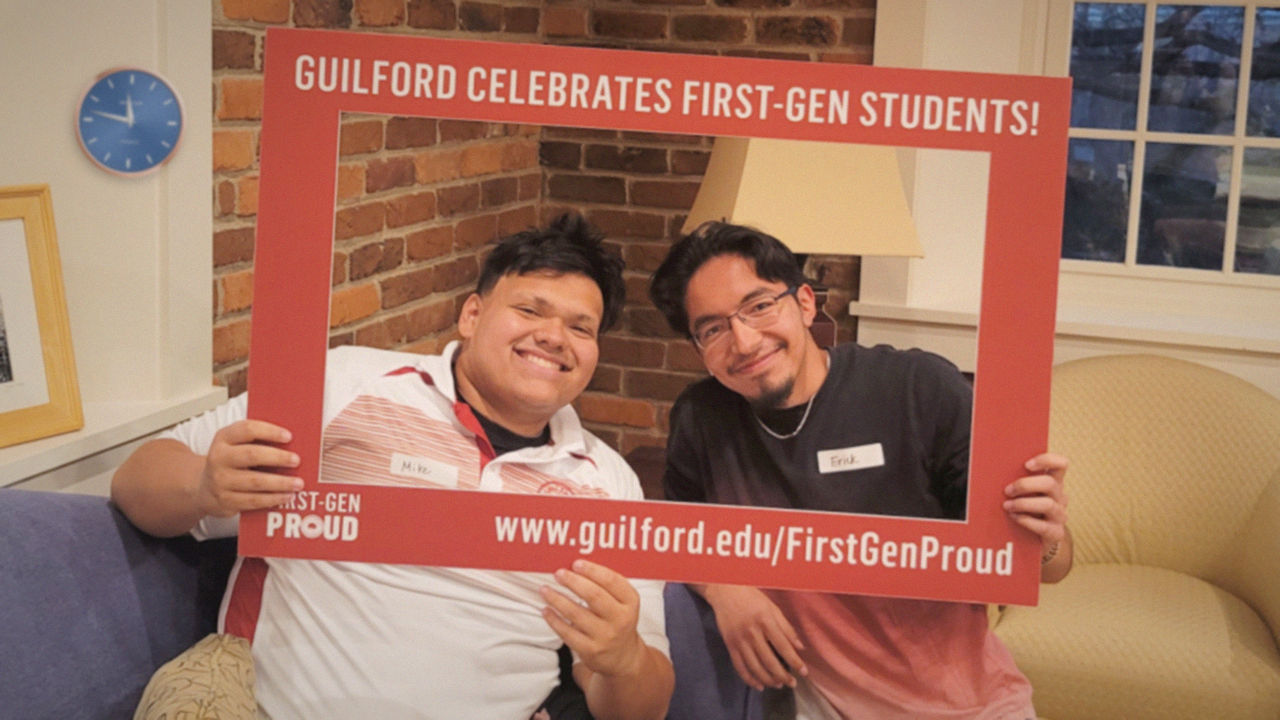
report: 11h47
